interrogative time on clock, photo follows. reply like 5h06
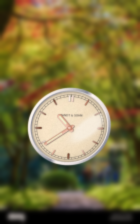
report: 10h39
